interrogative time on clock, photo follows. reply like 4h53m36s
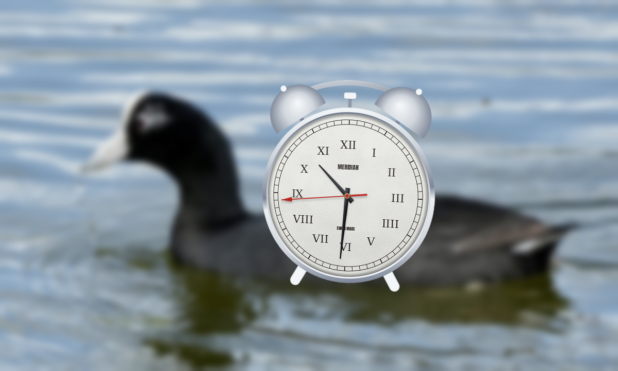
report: 10h30m44s
